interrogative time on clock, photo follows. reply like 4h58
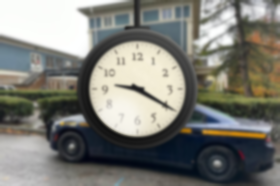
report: 9h20
